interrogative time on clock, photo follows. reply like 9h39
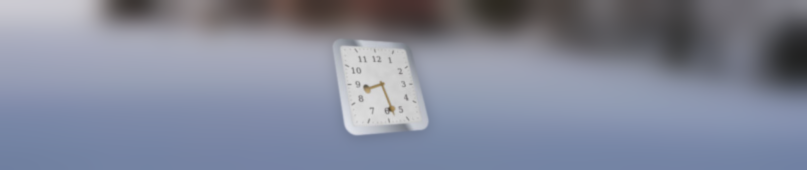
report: 8h28
